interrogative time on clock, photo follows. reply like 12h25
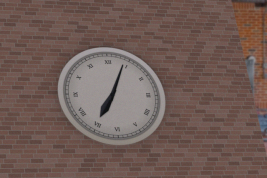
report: 7h04
